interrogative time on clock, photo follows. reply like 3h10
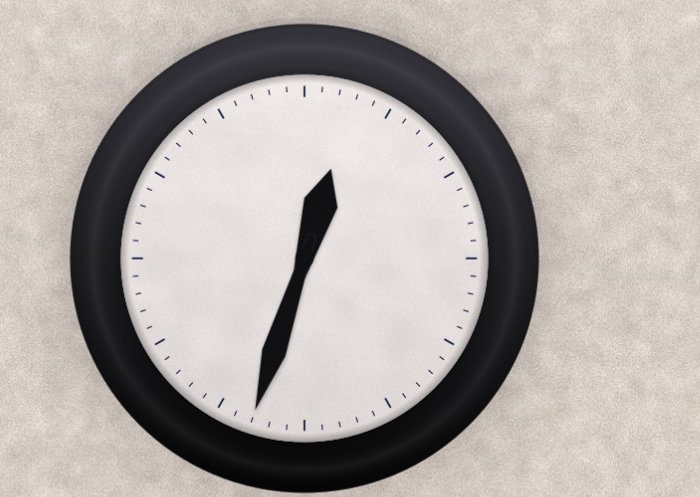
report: 12h33
